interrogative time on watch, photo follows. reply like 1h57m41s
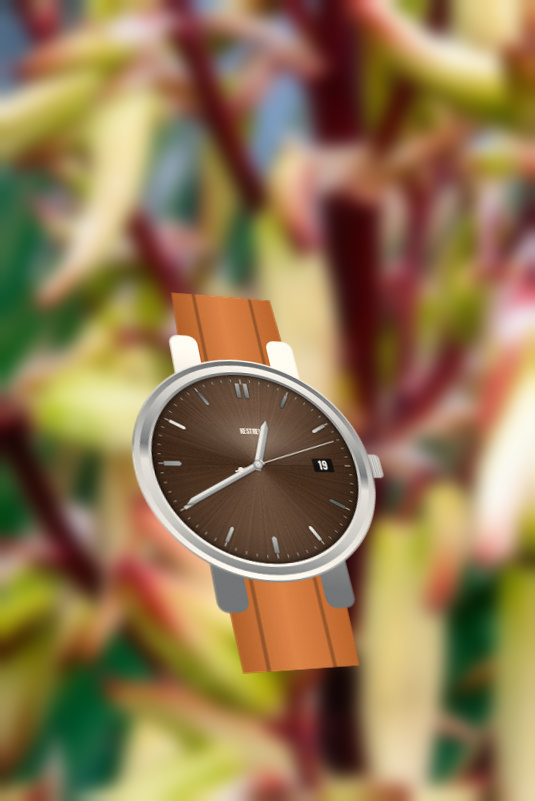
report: 12h40m12s
